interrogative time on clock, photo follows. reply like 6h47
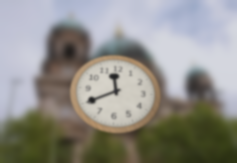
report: 11h40
